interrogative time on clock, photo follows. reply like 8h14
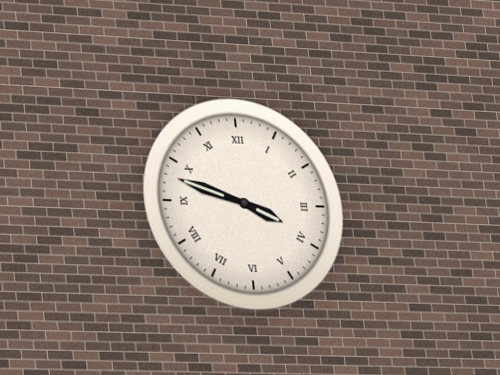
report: 3h48
